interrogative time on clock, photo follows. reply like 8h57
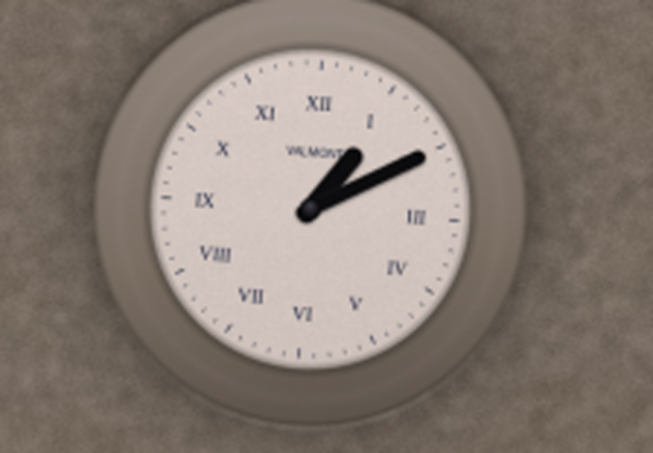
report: 1h10
